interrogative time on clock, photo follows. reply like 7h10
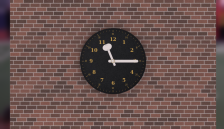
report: 11h15
